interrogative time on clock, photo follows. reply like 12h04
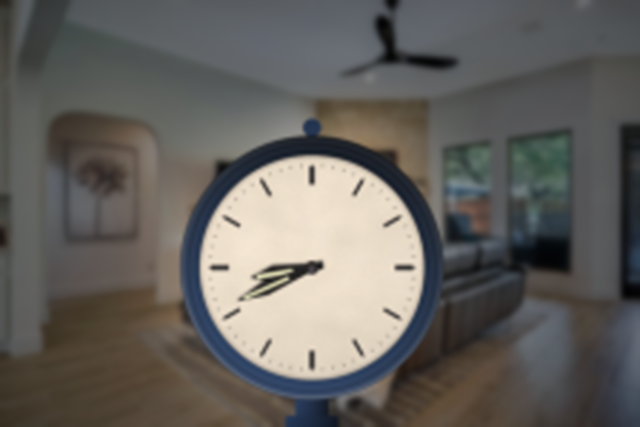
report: 8h41
